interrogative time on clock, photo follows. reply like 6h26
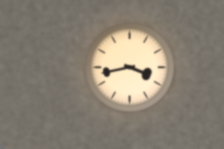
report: 3h43
